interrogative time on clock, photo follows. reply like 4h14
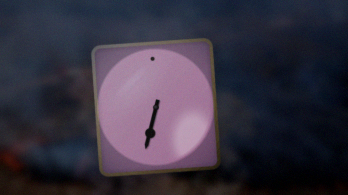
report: 6h33
